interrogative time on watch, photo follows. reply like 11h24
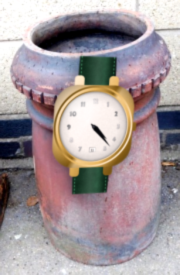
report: 4h23
